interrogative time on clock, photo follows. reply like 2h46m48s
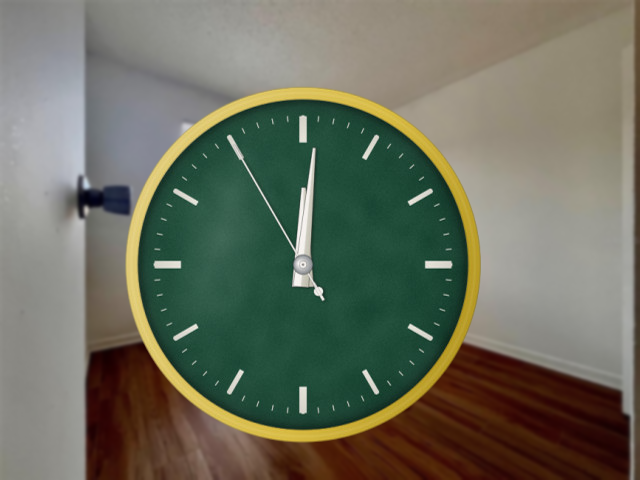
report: 12h00m55s
